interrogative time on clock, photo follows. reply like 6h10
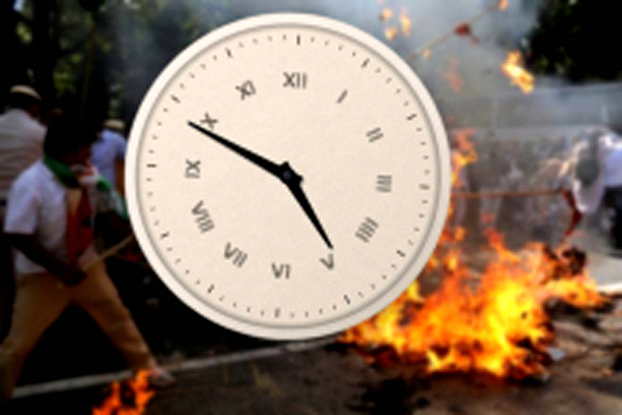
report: 4h49
